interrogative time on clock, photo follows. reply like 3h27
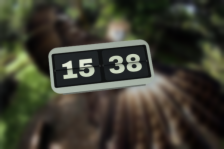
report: 15h38
